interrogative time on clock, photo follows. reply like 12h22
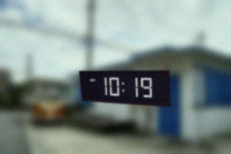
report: 10h19
